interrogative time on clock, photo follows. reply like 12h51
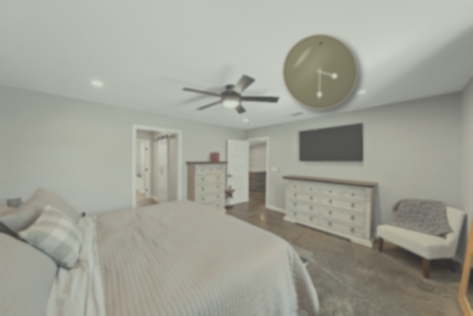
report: 3h30
